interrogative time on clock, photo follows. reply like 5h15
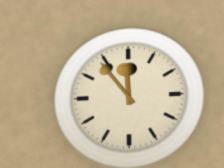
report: 11h54
